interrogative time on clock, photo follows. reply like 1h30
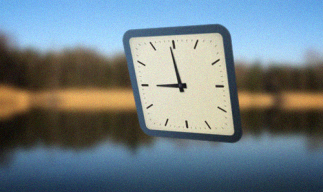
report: 8h59
